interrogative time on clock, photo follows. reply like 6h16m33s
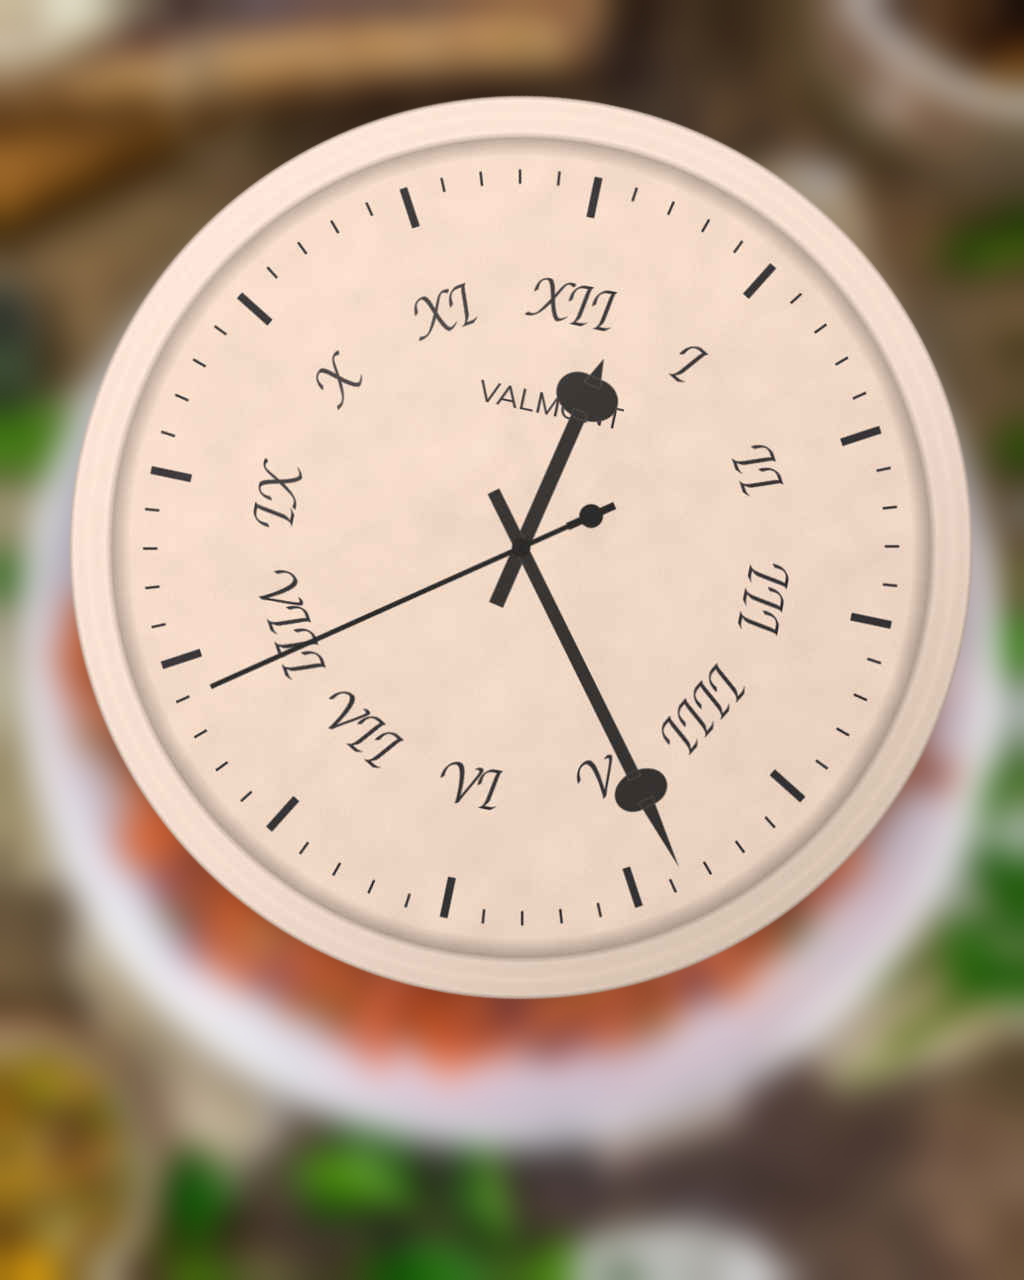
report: 12h23m39s
